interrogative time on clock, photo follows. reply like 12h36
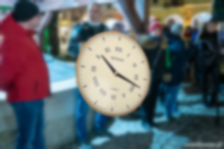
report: 10h18
